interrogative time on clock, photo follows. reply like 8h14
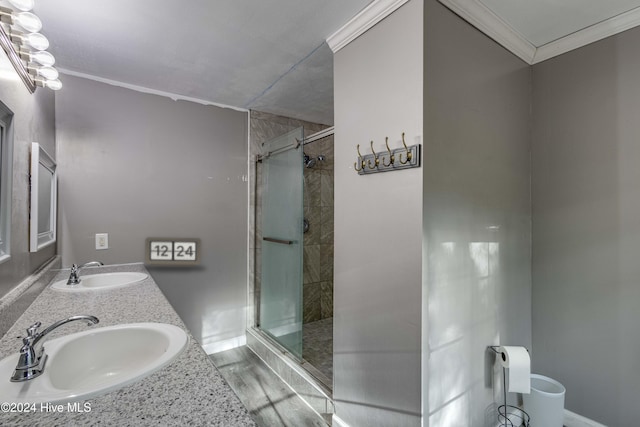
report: 12h24
